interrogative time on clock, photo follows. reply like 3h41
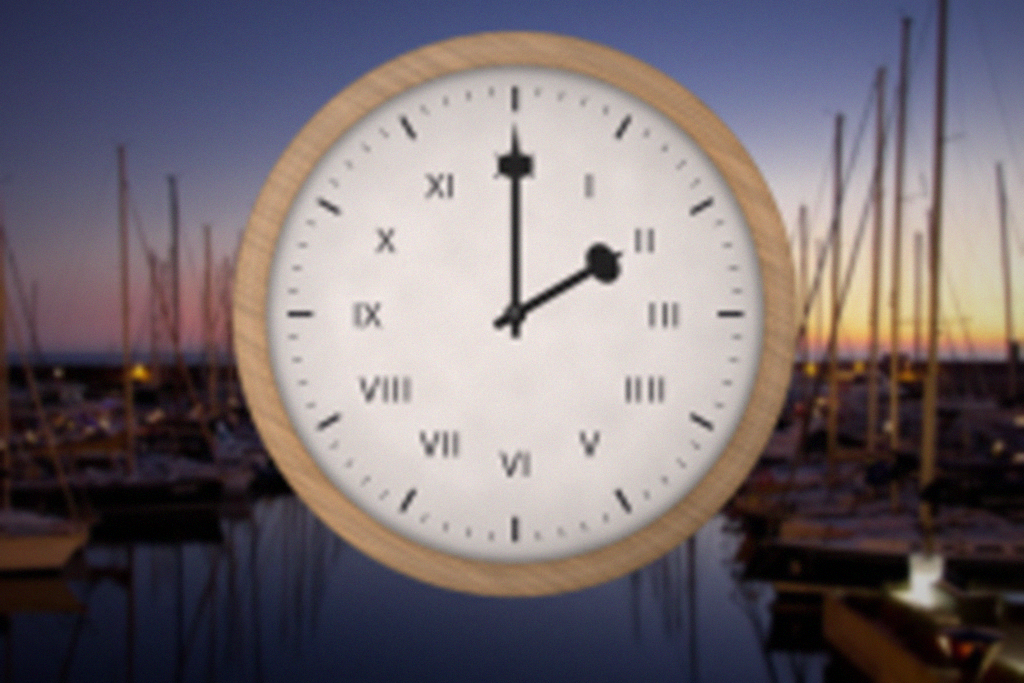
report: 2h00
